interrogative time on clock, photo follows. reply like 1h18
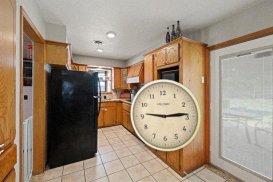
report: 9h14
